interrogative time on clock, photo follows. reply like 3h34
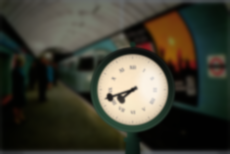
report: 7h42
